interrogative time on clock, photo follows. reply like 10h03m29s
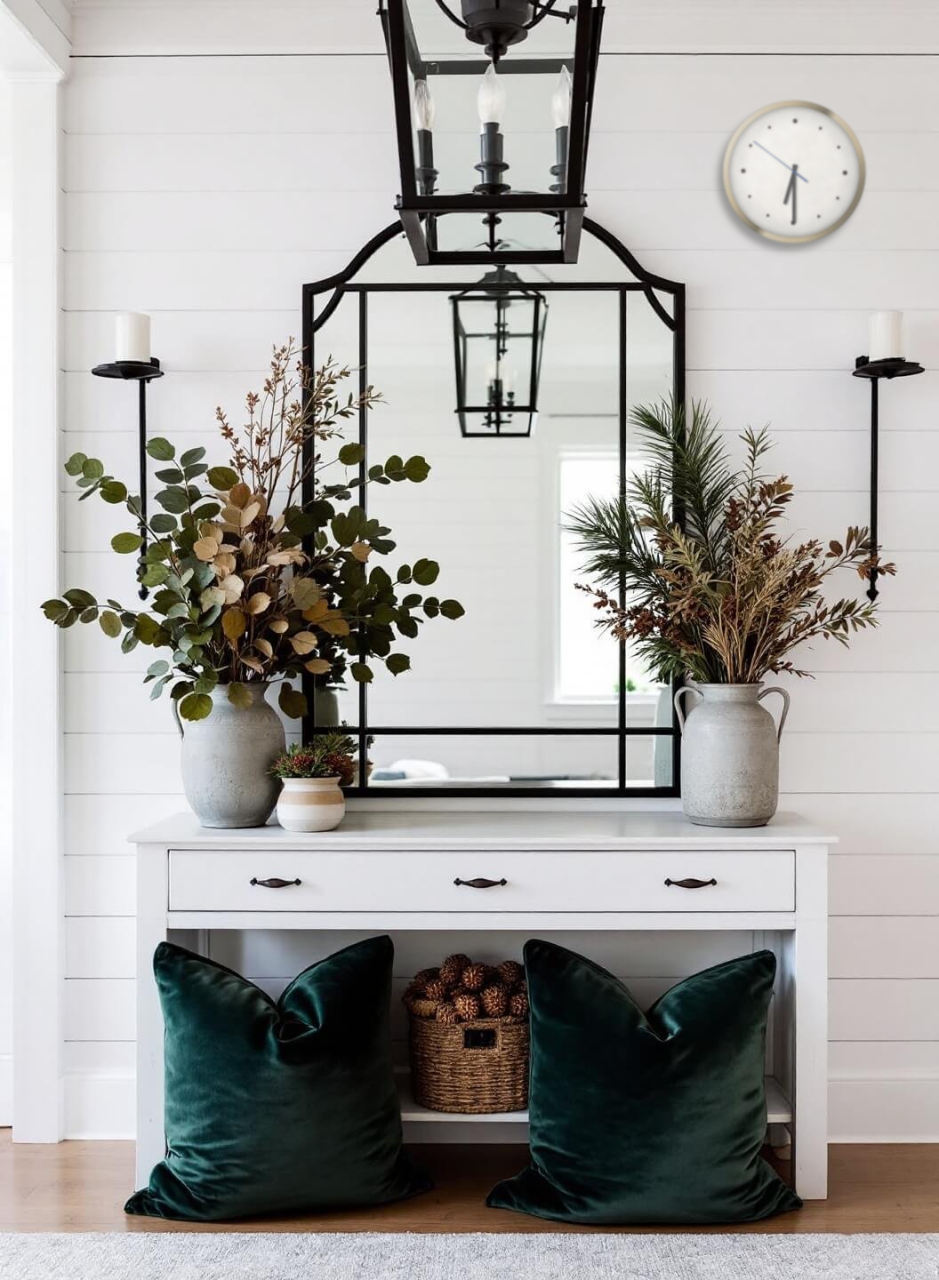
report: 6h29m51s
